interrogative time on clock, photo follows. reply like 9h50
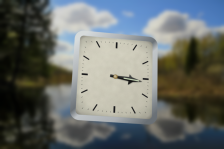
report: 3h16
